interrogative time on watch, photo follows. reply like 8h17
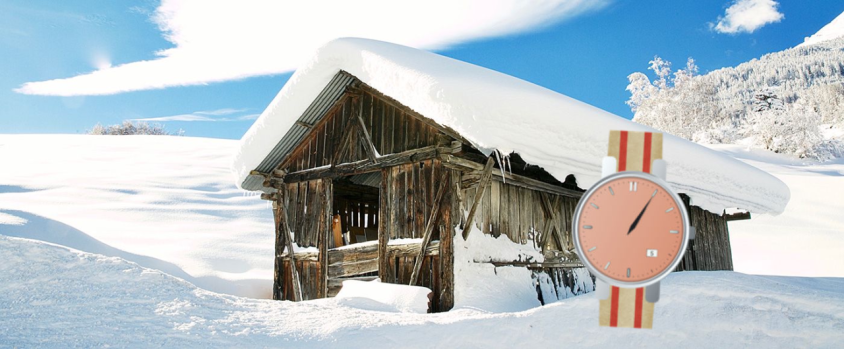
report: 1h05
